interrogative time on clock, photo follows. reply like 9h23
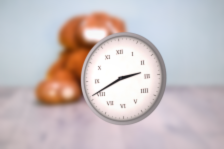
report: 2h41
